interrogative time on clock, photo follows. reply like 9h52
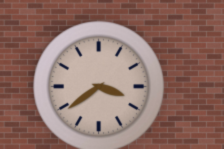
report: 3h39
